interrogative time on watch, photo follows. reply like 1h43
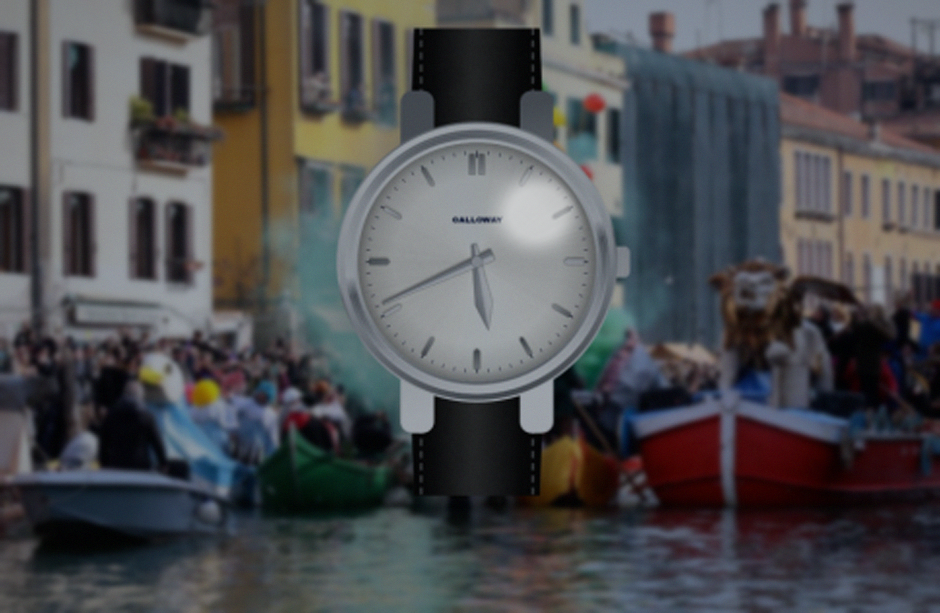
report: 5h41
